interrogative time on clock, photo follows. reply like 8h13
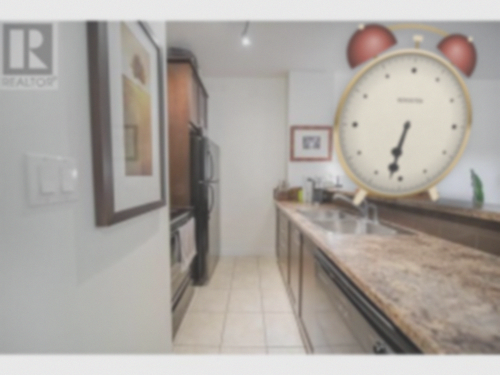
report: 6h32
